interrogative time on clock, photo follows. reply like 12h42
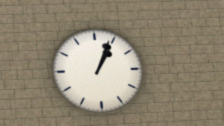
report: 1h04
